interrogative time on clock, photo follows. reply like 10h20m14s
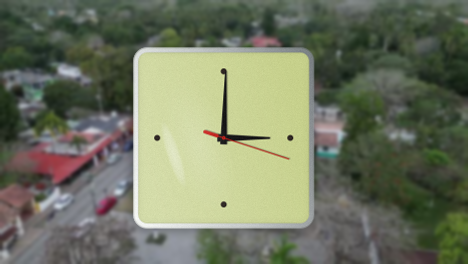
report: 3h00m18s
